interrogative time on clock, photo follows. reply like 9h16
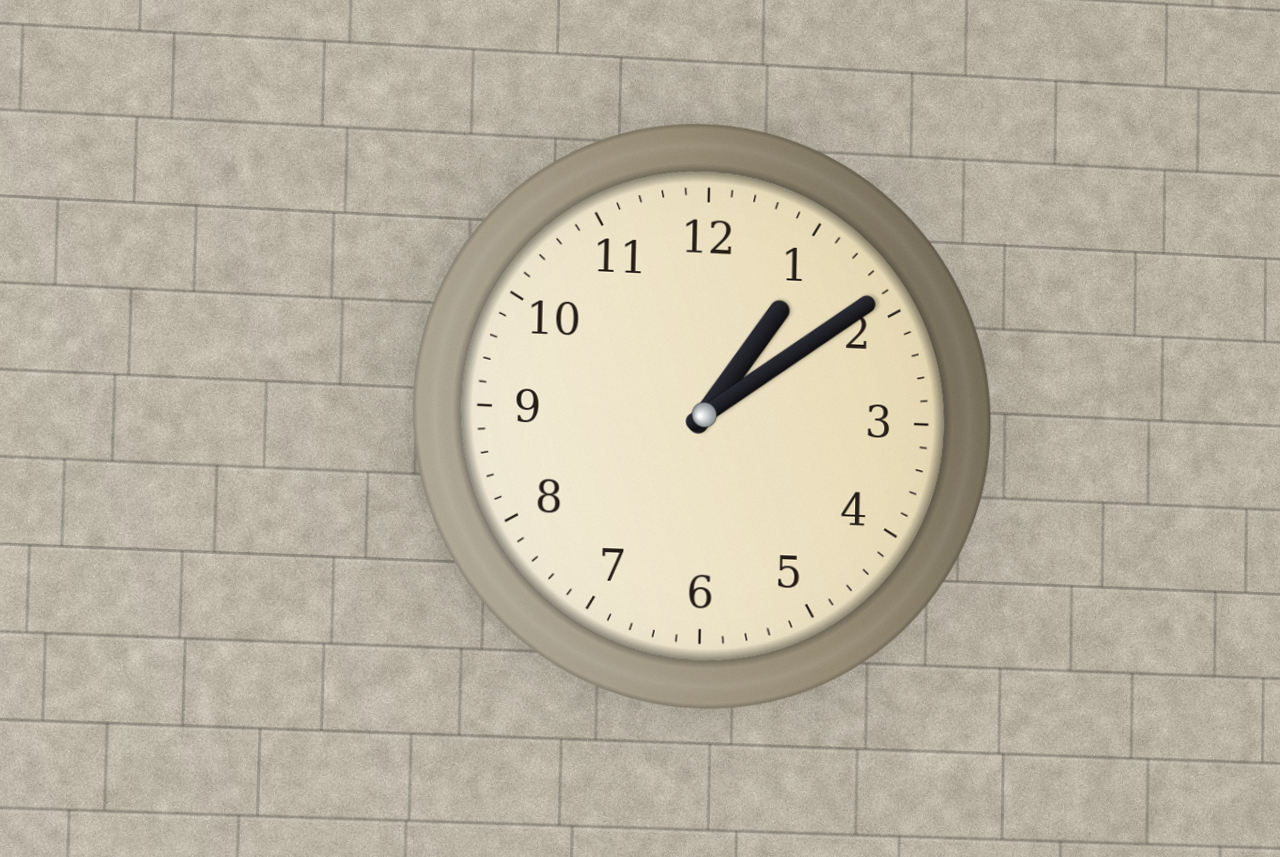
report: 1h09
